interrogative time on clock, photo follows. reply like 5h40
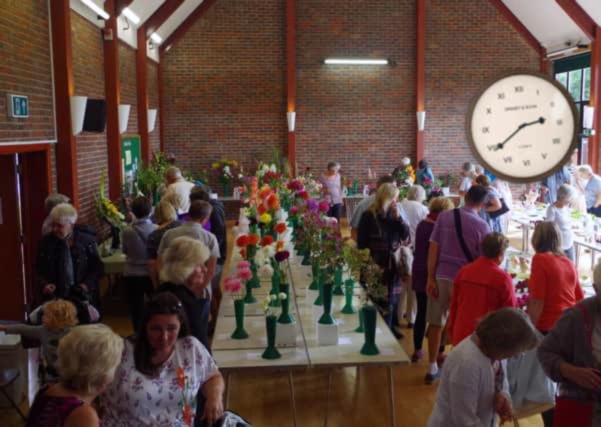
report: 2h39
